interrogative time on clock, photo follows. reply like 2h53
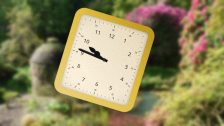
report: 9h46
